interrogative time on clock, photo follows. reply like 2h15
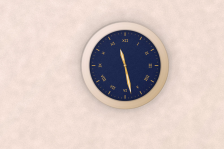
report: 11h28
